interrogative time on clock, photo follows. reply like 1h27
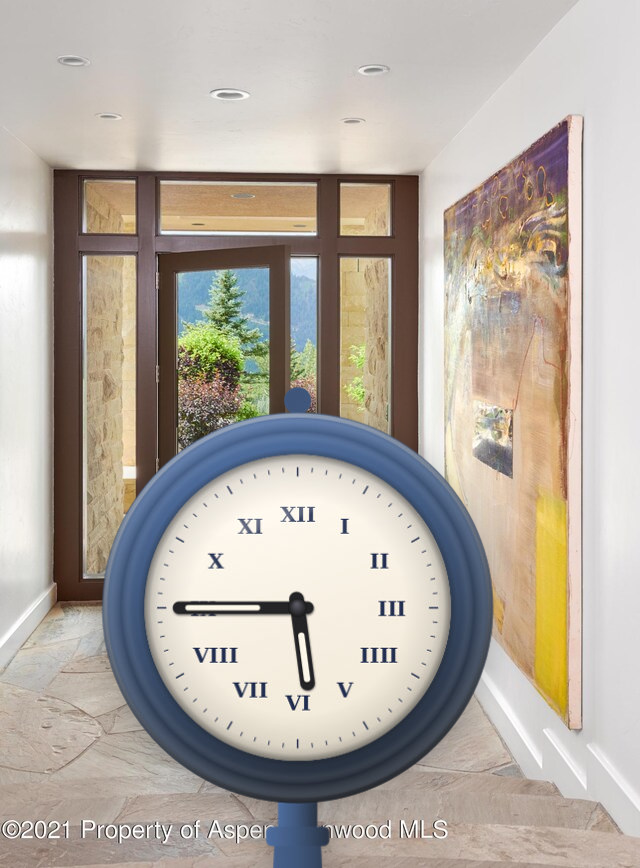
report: 5h45
